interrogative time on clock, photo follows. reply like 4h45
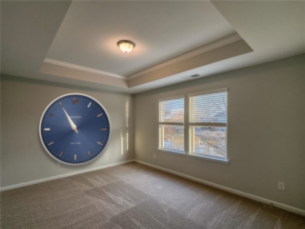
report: 10h55
